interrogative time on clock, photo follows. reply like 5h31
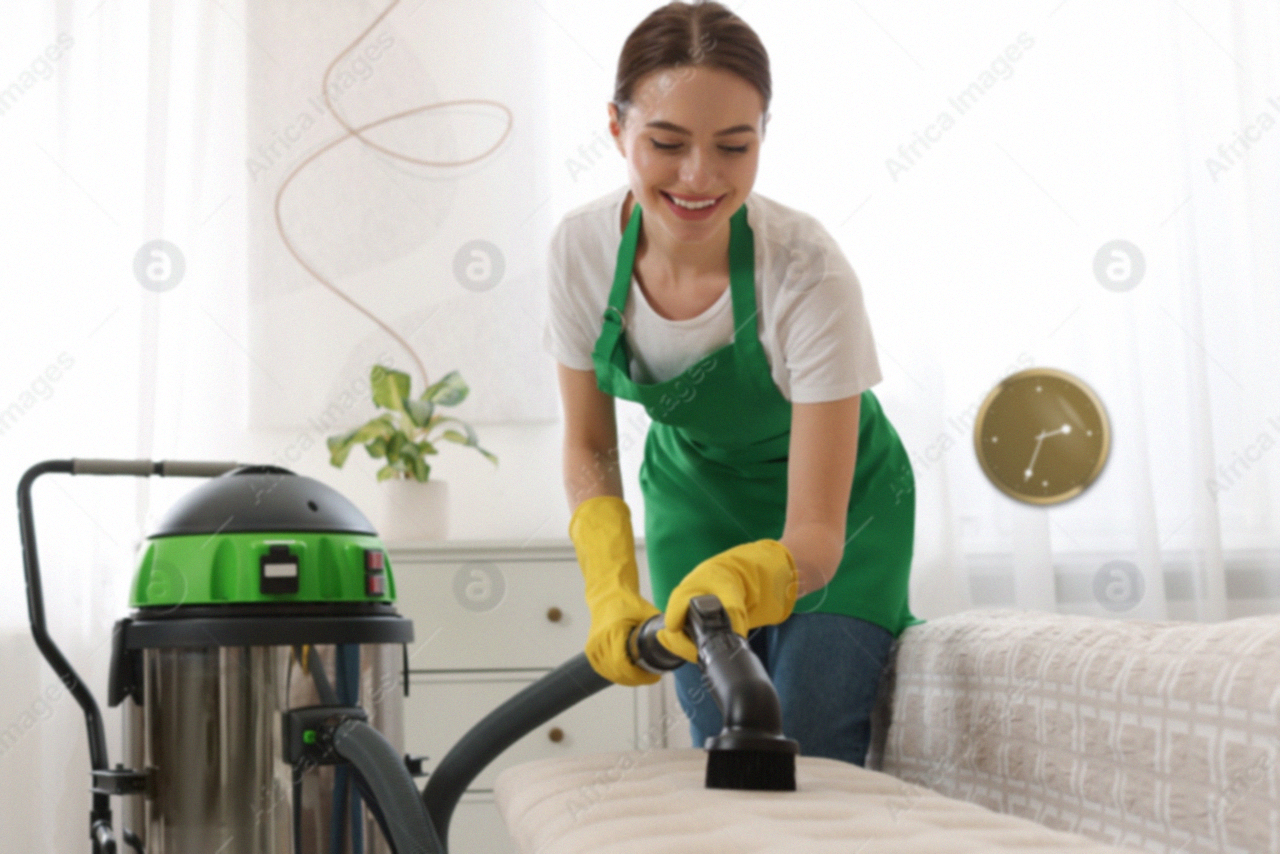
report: 2h34
